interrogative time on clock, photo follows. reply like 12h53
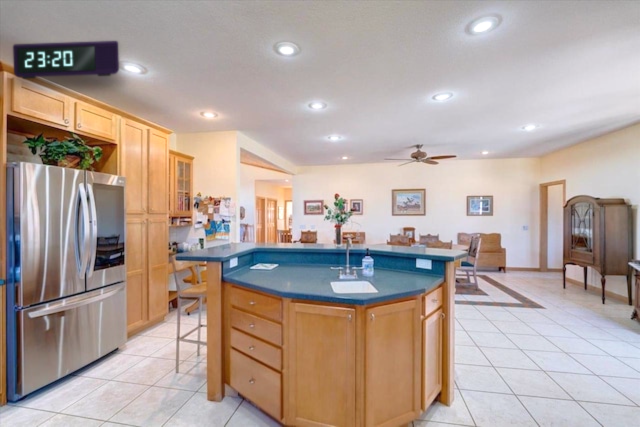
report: 23h20
